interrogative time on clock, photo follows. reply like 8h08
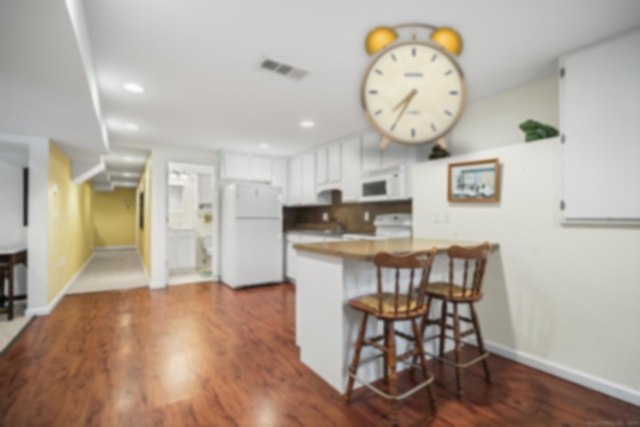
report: 7h35
